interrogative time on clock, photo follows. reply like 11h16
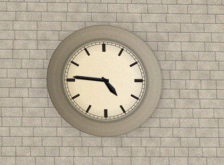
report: 4h46
